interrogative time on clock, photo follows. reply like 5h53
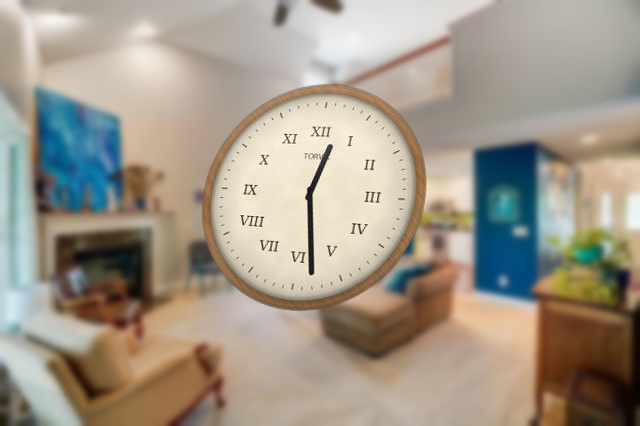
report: 12h28
